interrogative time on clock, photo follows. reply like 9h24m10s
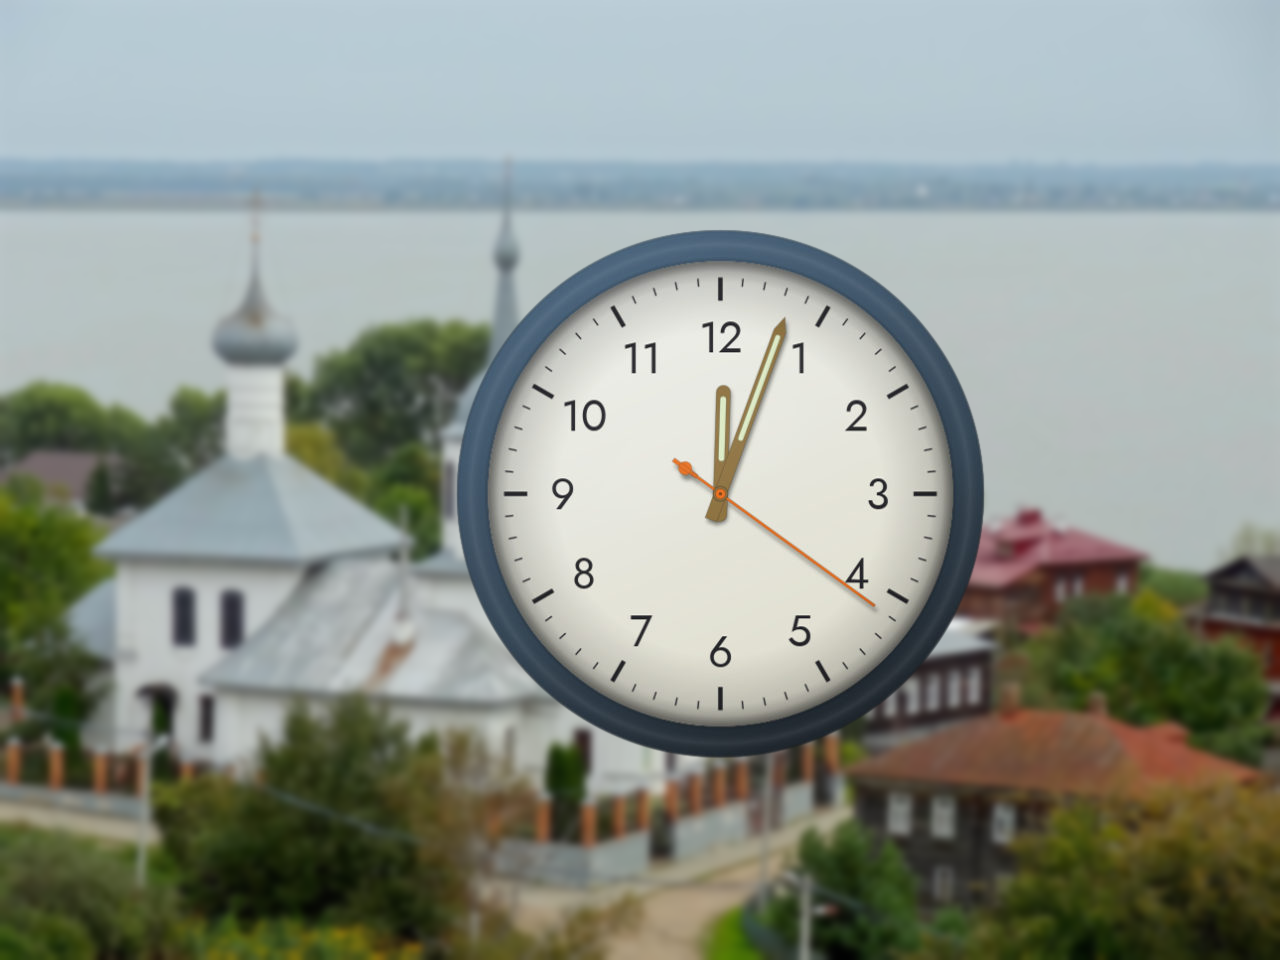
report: 12h03m21s
